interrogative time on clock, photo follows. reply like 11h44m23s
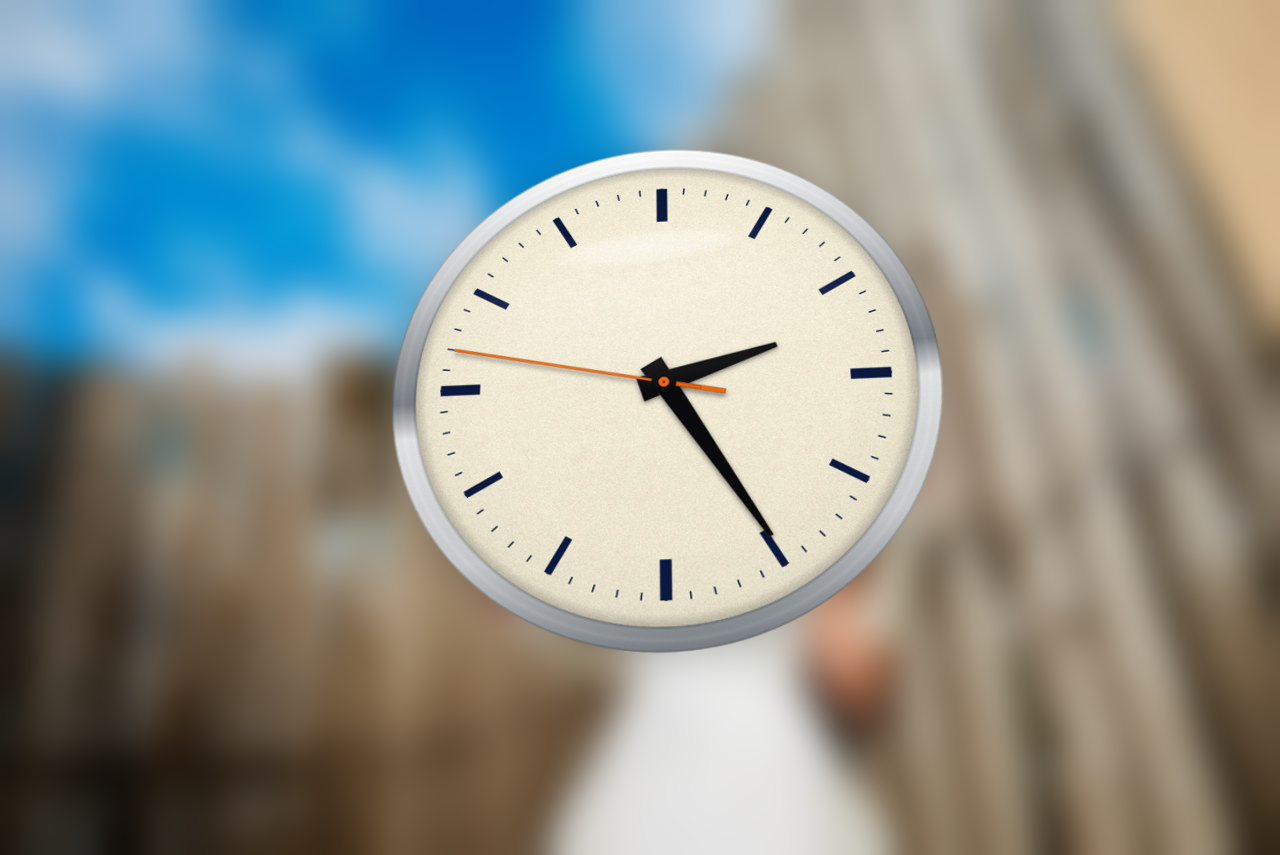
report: 2h24m47s
